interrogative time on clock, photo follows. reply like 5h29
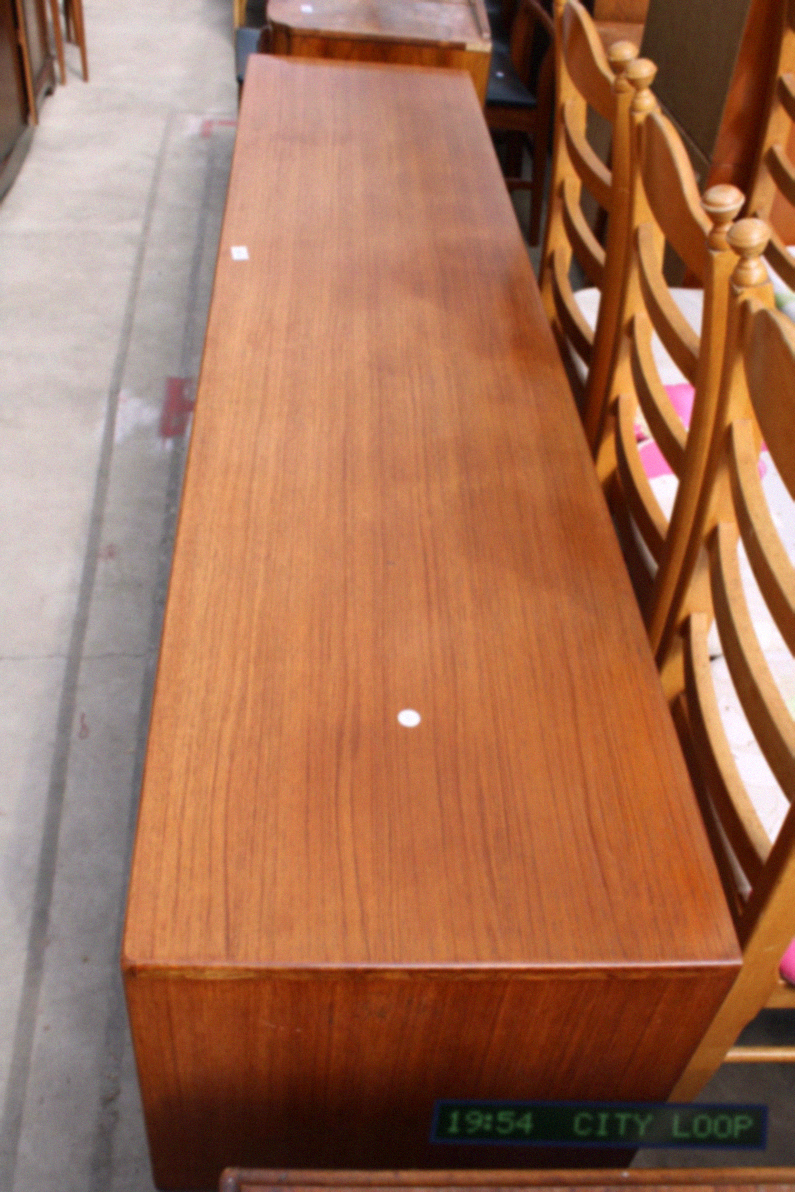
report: 19h54
